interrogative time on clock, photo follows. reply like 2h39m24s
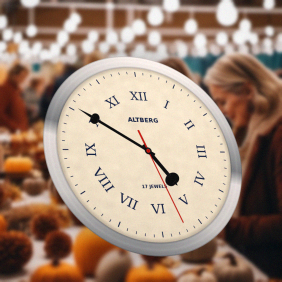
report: 4h50m27s
